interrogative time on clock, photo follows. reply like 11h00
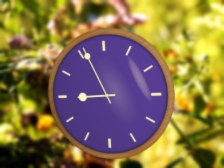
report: 8h56
